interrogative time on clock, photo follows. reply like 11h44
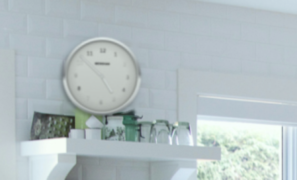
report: 4h52
